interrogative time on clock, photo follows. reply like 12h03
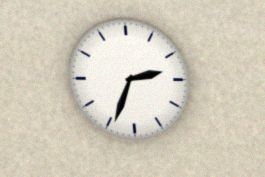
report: 2h34
